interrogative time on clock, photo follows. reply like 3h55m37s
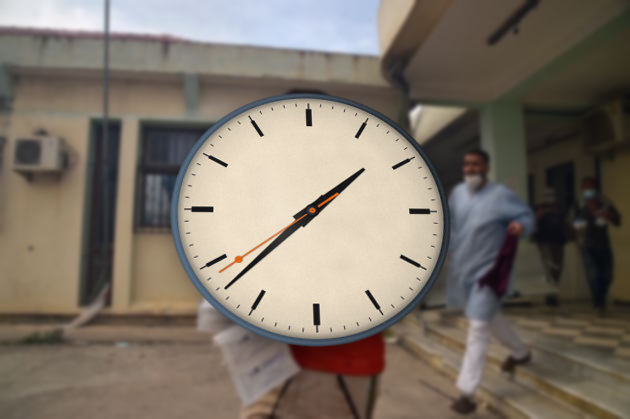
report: 1h37m39s
